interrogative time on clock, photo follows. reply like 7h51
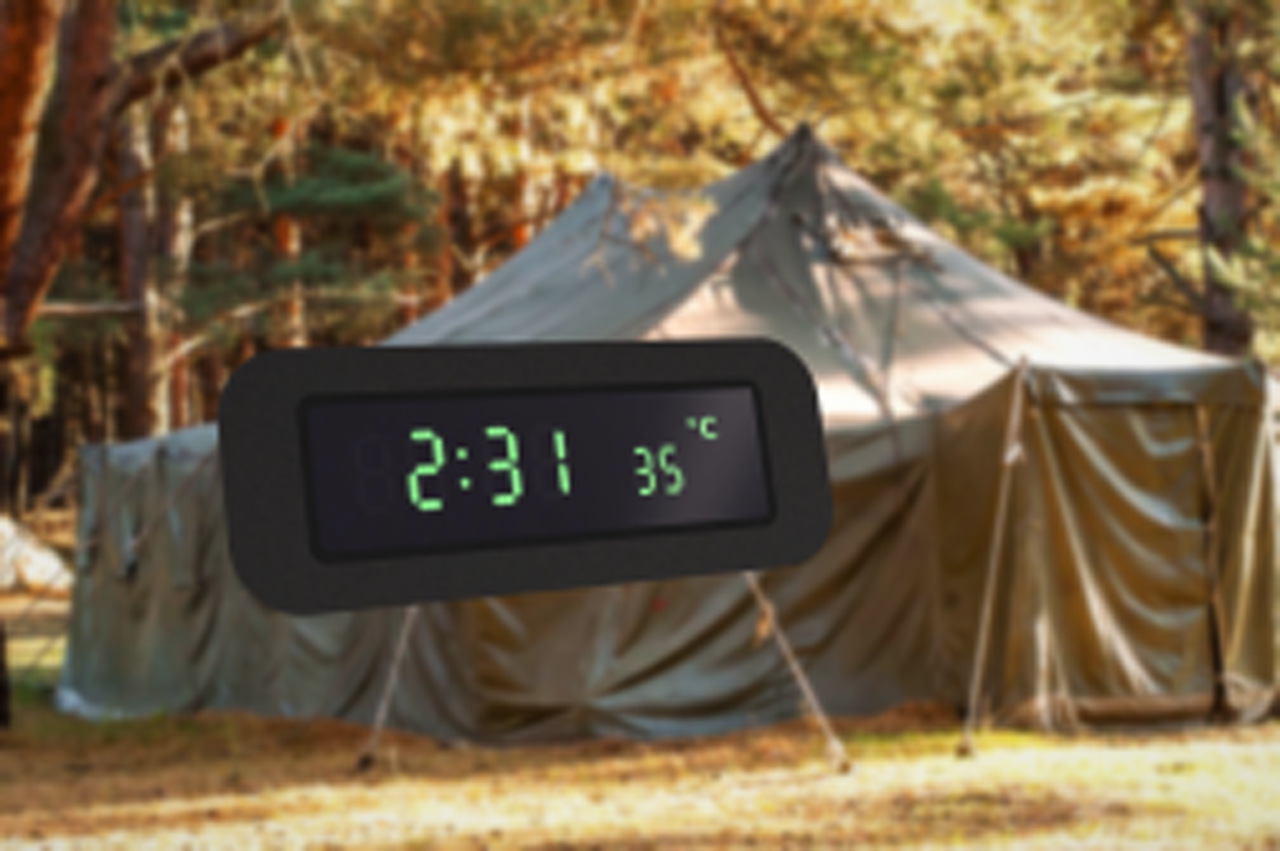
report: 2h31
